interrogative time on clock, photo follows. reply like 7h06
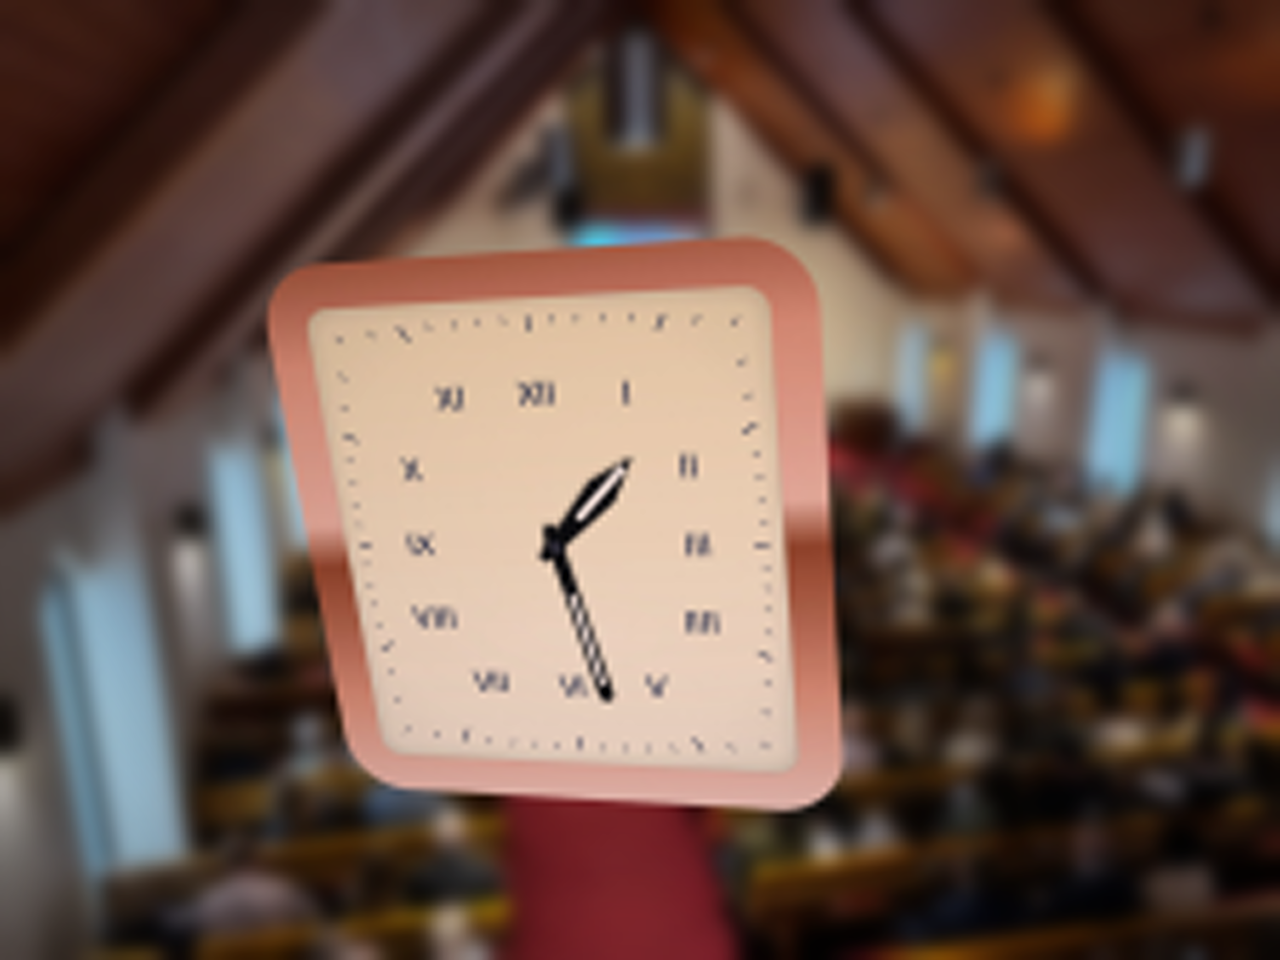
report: 1h28
